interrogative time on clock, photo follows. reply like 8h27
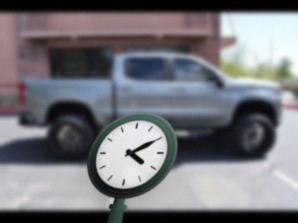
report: 4h10
